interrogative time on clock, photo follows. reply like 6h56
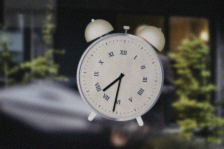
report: 7h31
